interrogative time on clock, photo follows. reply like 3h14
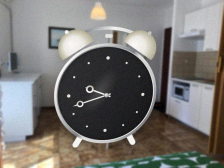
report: 9h42
